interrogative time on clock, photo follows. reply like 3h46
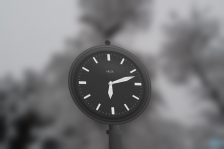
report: 6h12
